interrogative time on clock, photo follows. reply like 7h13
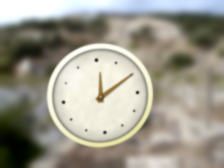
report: 12h10
